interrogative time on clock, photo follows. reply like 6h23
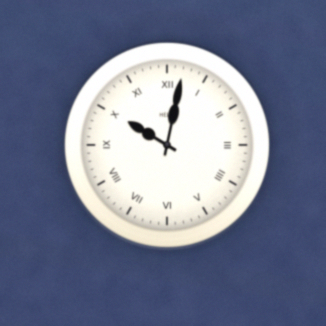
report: 10h02
